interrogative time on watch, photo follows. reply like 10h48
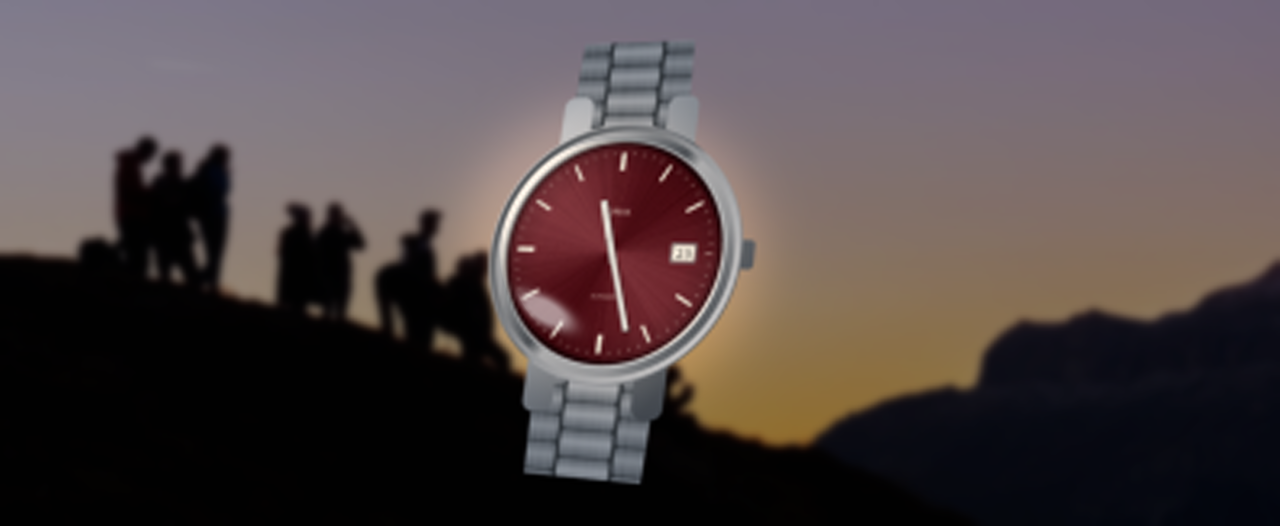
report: 11h27
